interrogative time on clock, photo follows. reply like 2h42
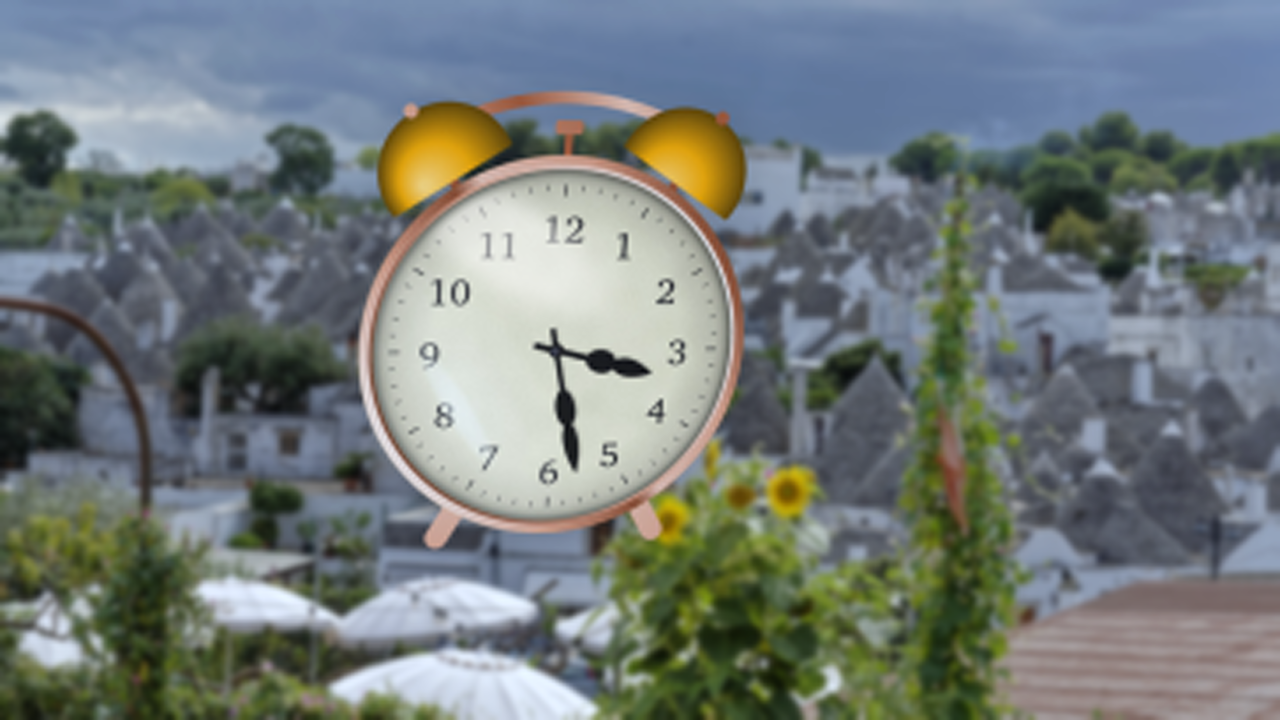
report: 3h28
